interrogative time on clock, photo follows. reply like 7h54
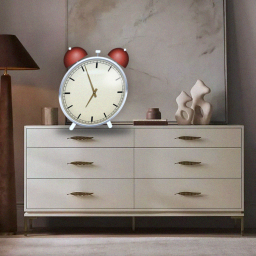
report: 6h56
